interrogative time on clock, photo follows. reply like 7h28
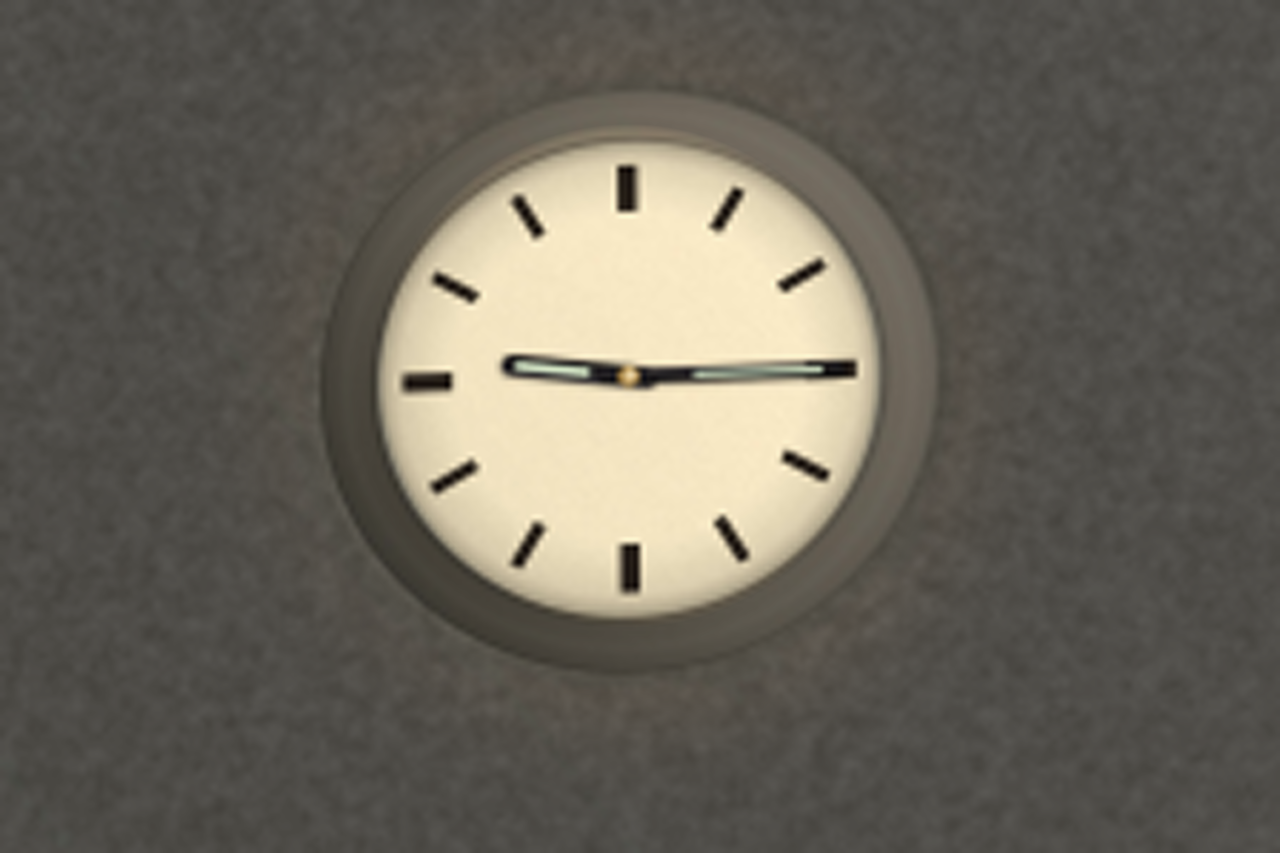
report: 9h15
